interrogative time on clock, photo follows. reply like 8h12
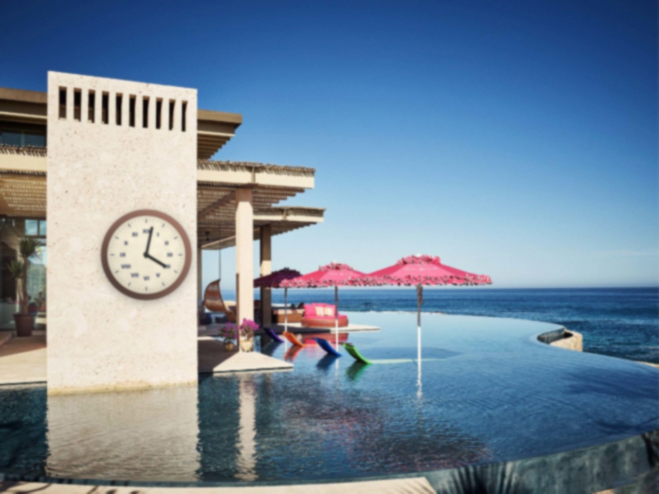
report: 4h02
